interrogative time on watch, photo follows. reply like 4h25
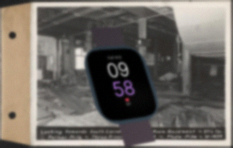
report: 9h58
